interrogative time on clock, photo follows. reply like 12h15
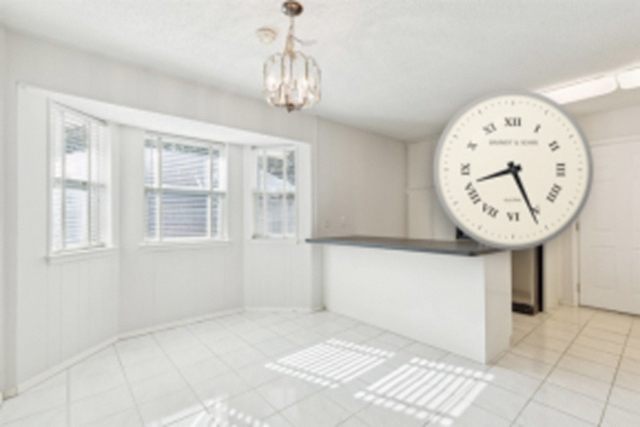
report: 8h26
